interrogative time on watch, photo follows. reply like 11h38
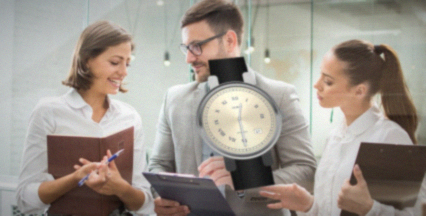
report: 12h30
